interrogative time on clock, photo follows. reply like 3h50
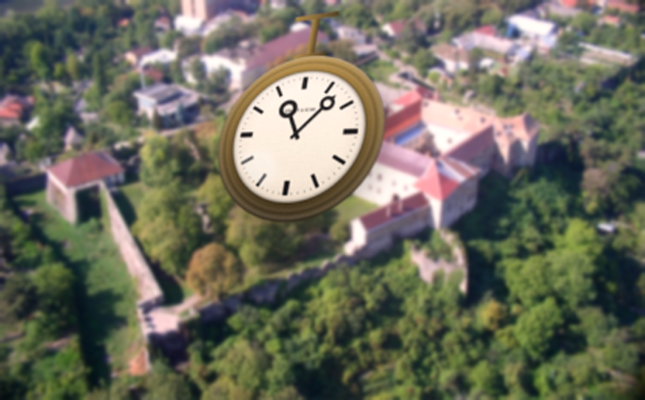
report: 11h07
